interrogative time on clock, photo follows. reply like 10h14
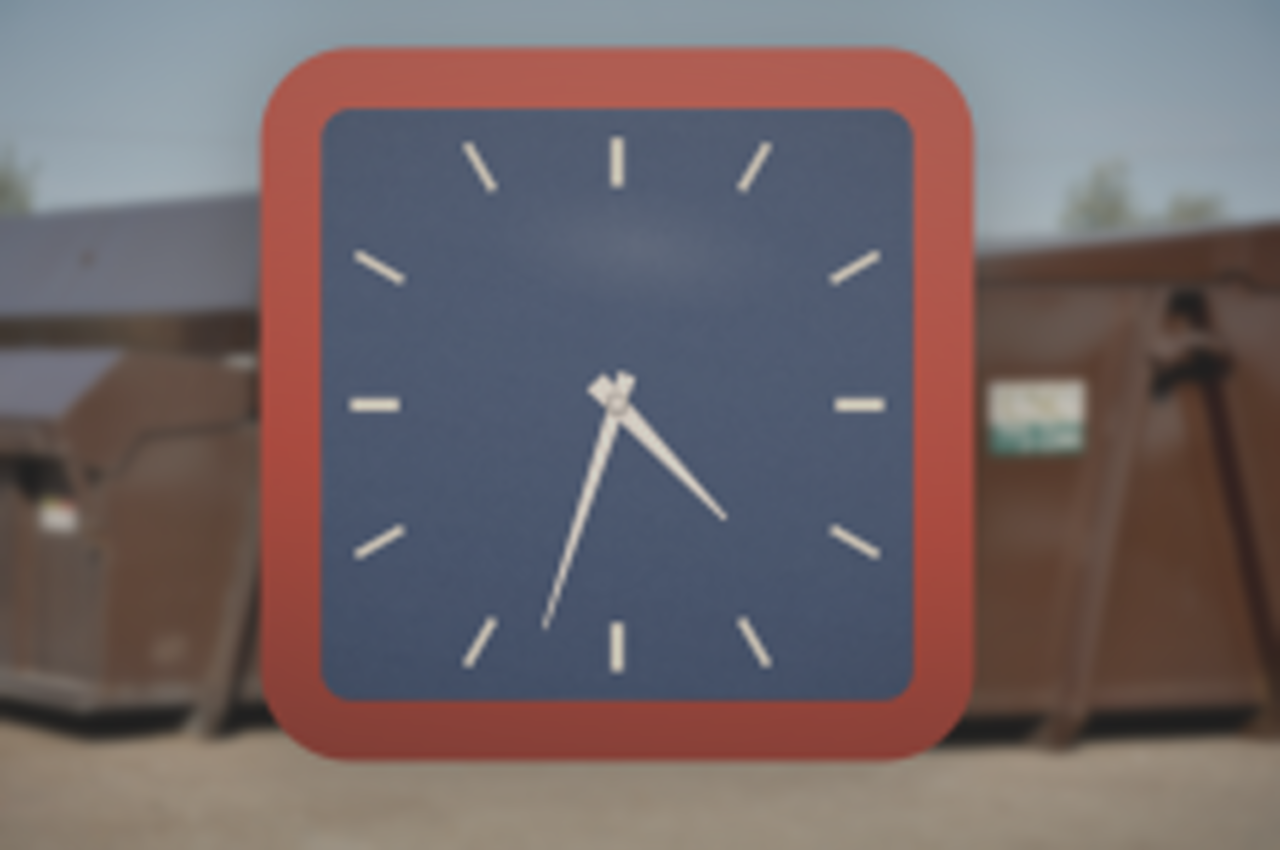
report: 4h33
